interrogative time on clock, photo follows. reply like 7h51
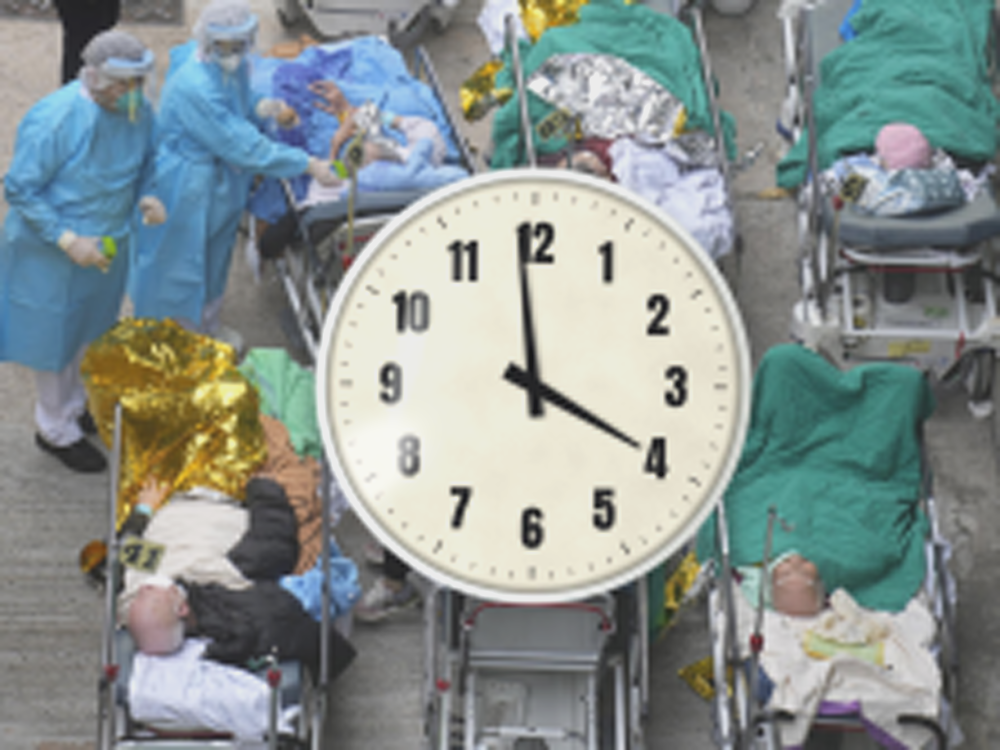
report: 3h59
